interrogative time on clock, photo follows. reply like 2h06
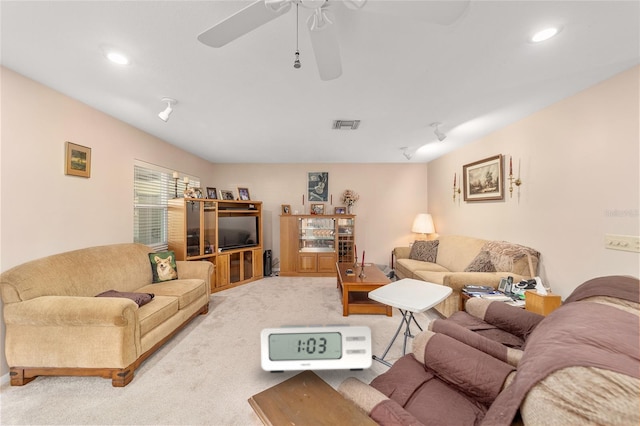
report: 1h03
